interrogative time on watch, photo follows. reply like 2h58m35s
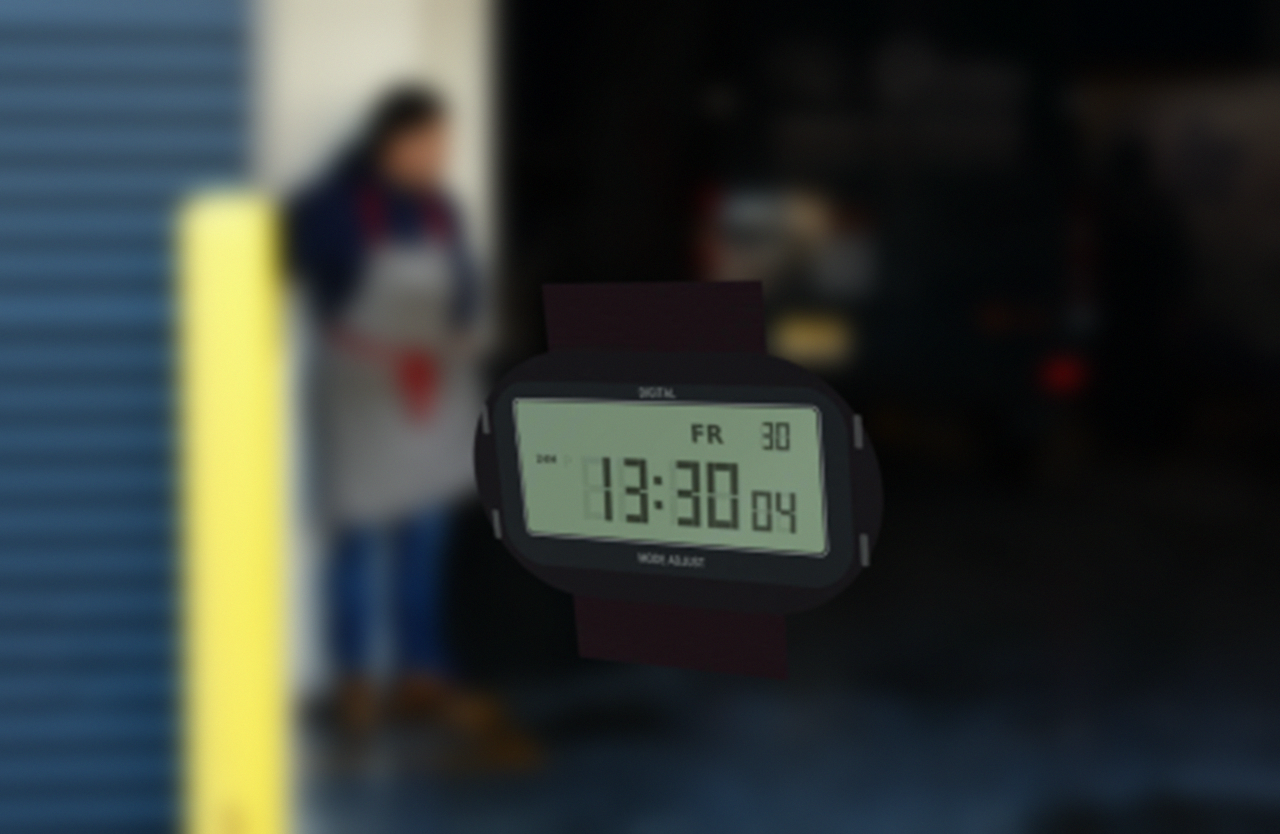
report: 13h30m04s
